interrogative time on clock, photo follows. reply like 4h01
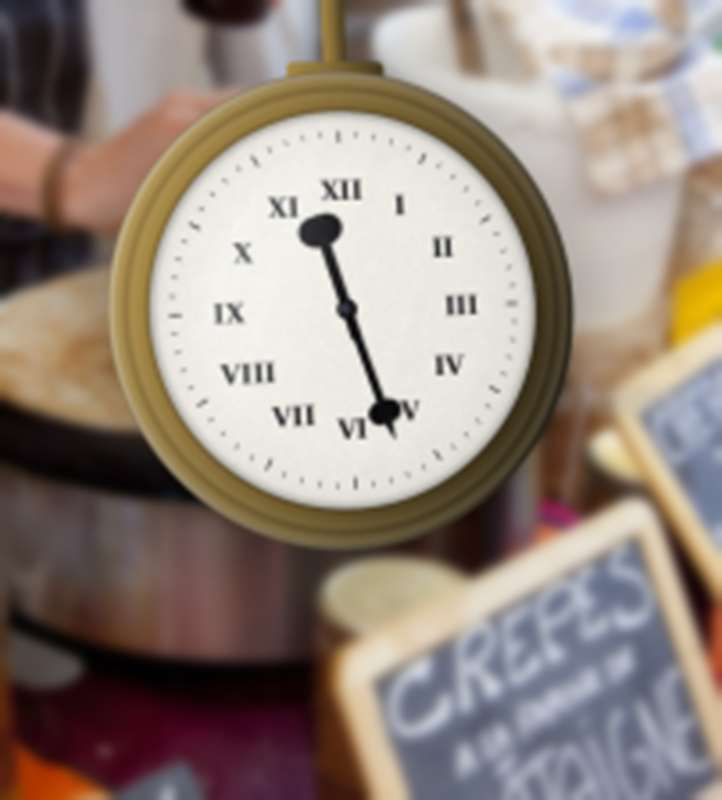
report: 11h27
